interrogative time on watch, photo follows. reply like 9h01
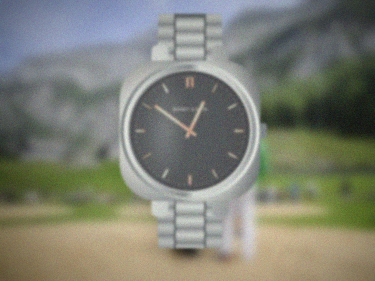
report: 12h51
